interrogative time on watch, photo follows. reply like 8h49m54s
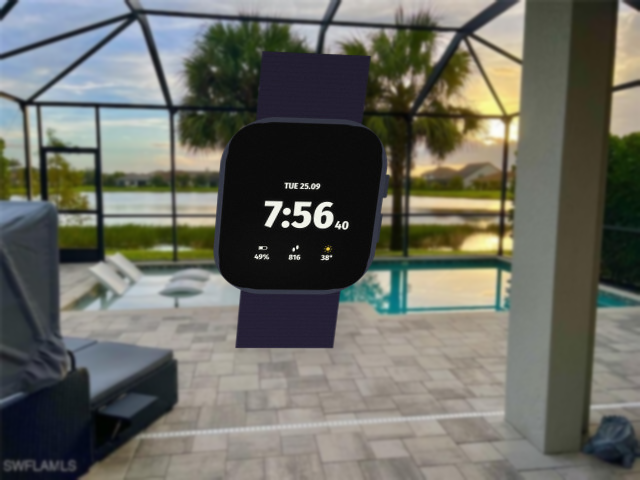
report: 7h56m40s
